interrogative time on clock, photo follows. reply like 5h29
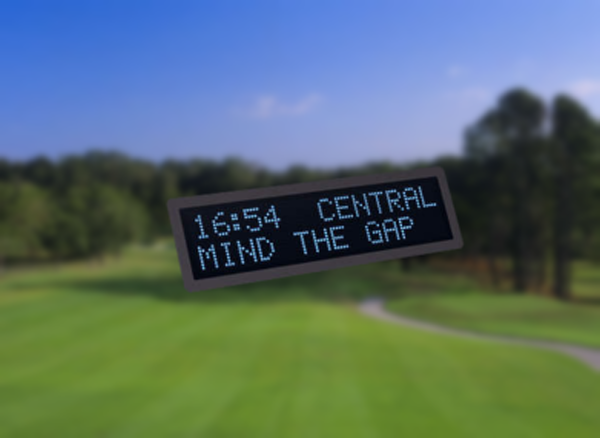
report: 16h54
